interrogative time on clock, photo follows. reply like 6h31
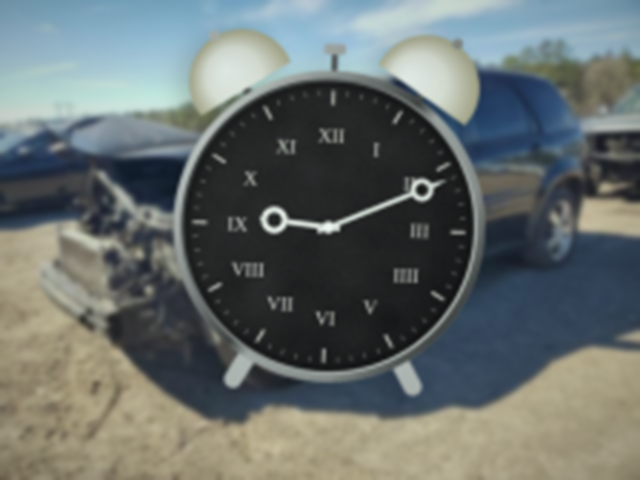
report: 9h11
